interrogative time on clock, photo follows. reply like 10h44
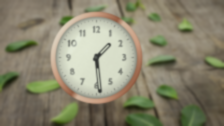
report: 1h29
